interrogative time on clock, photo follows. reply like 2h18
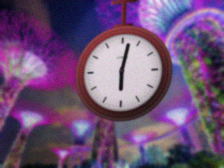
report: 6h02
